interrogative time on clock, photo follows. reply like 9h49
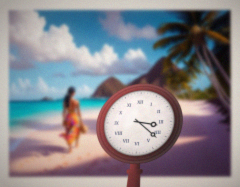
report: 3h22
